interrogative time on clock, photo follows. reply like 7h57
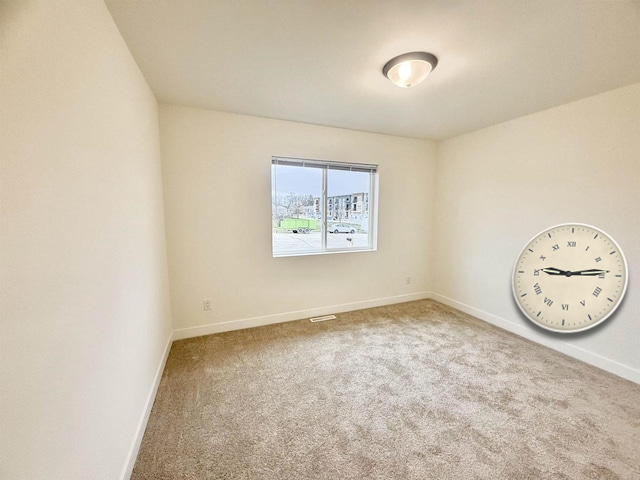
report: 9h14
